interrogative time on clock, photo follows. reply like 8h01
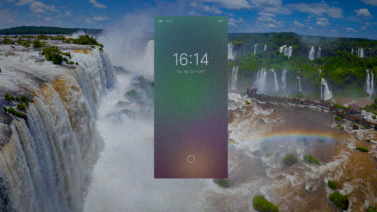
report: 16h14
